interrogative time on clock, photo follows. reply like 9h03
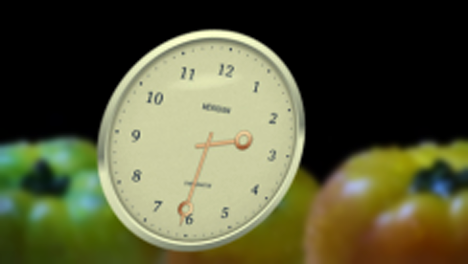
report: 2h31
